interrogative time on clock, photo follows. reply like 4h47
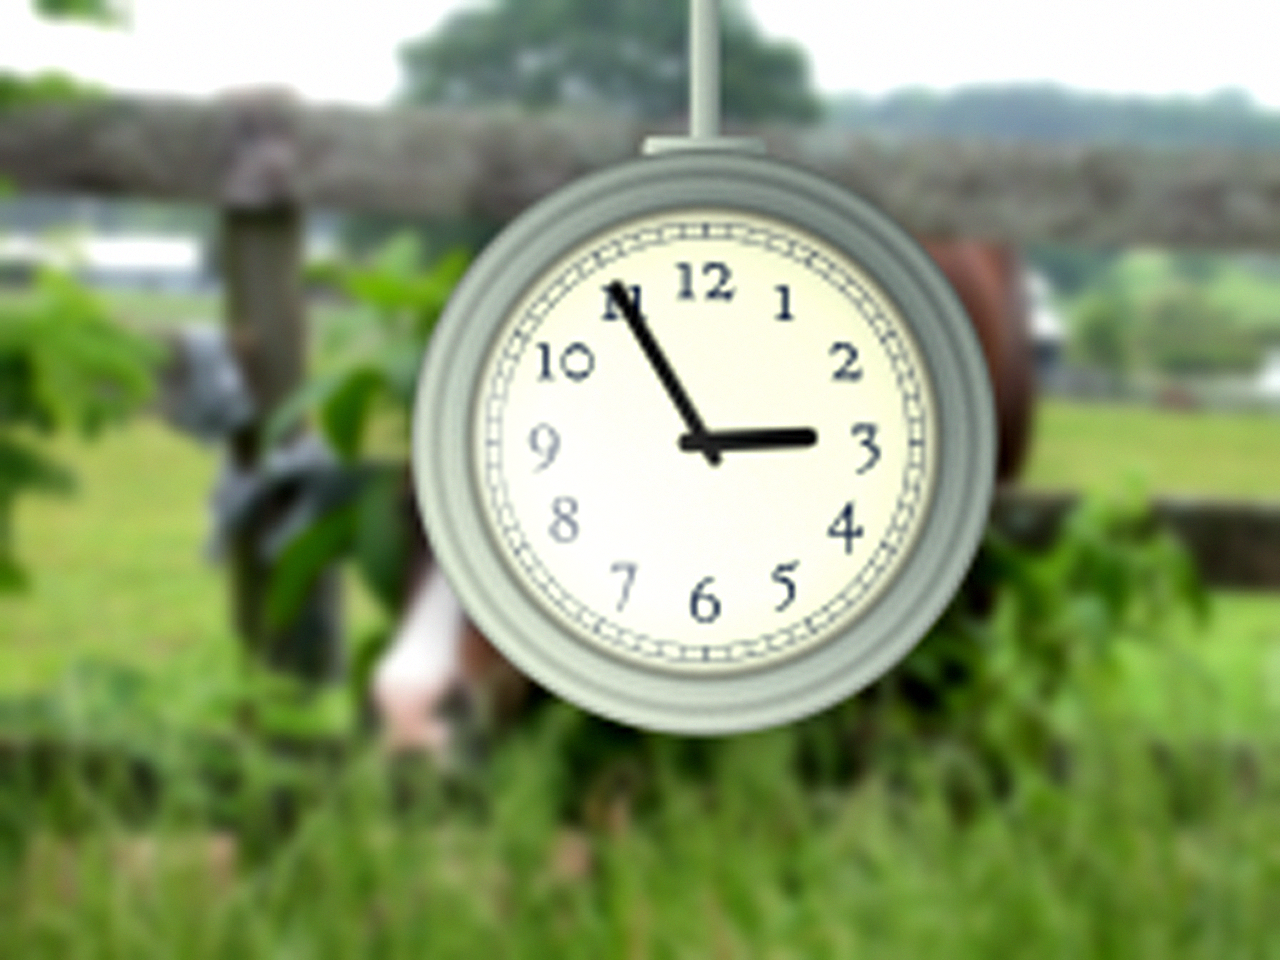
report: 2h55
